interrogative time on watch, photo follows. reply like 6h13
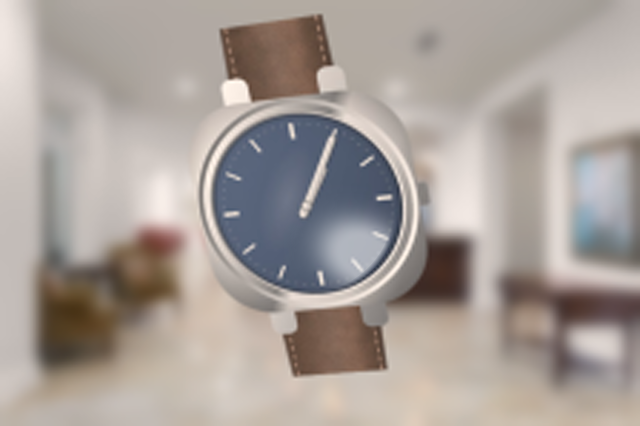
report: 1h05
